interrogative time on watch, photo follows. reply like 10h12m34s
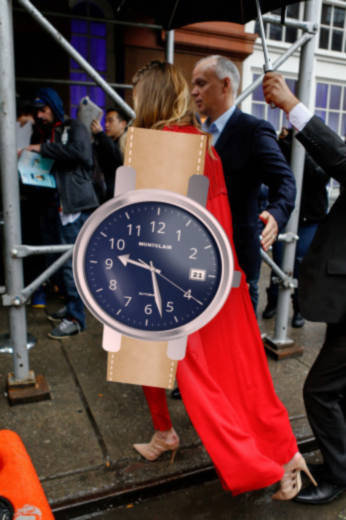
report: 9h27m20s
